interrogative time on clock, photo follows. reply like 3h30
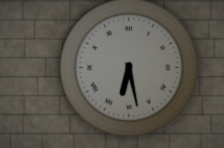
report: 6h28
